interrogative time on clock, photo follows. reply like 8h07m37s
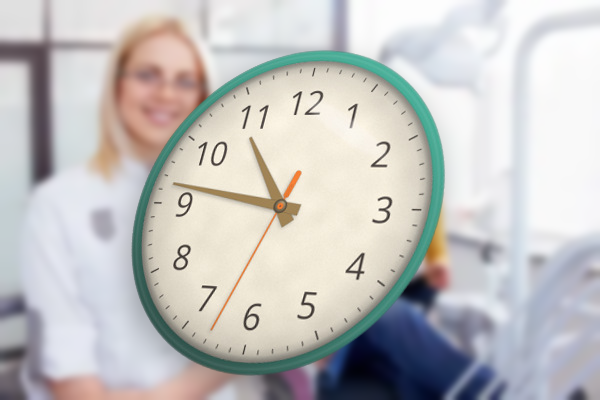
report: 10h46m33s
